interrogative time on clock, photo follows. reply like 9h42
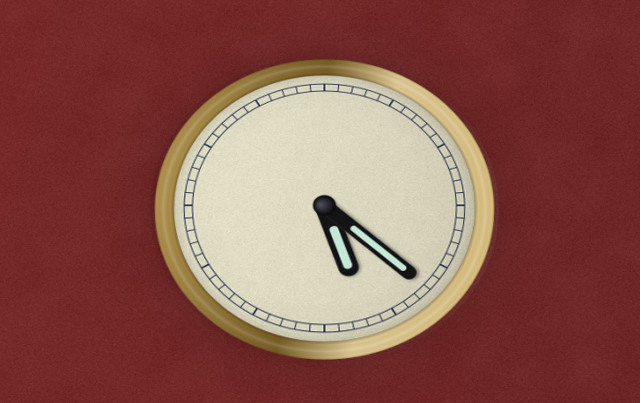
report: 5h22
